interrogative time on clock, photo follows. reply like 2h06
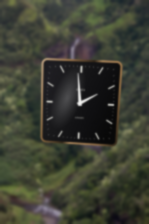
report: 1h59
